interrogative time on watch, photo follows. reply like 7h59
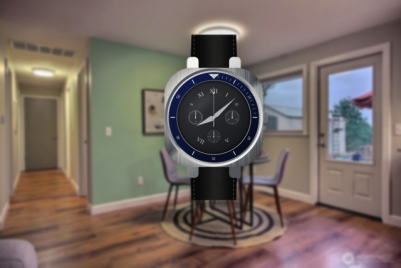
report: 8h08
